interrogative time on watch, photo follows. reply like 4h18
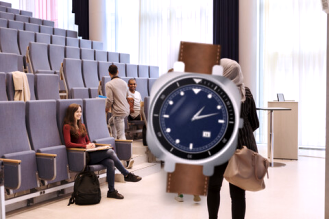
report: 1h12
